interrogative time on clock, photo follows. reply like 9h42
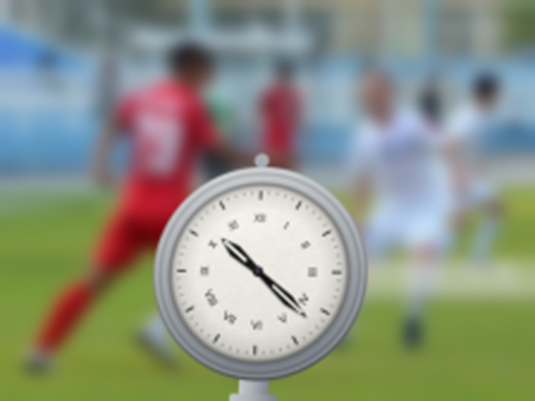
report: 10h22
